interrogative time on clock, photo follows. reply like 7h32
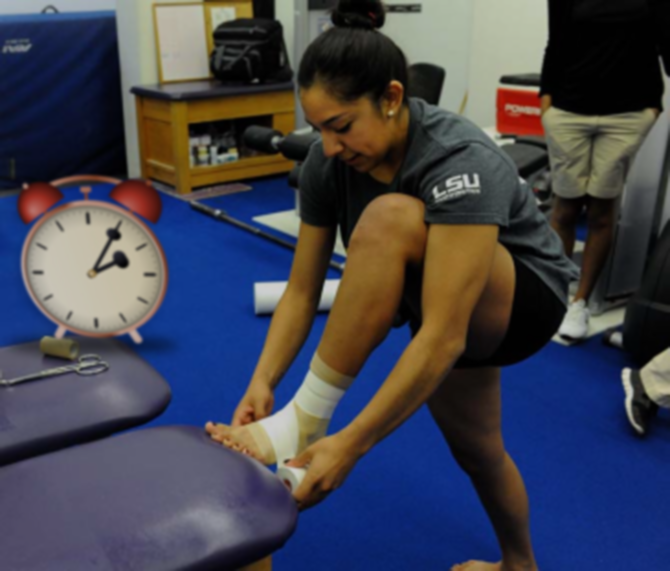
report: 2h05
